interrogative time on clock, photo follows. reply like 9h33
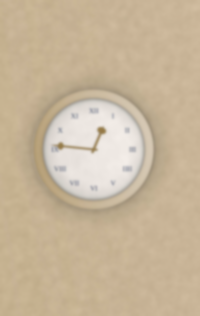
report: 12h46
